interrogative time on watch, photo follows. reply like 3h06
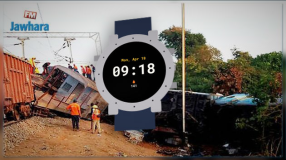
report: 9h18
